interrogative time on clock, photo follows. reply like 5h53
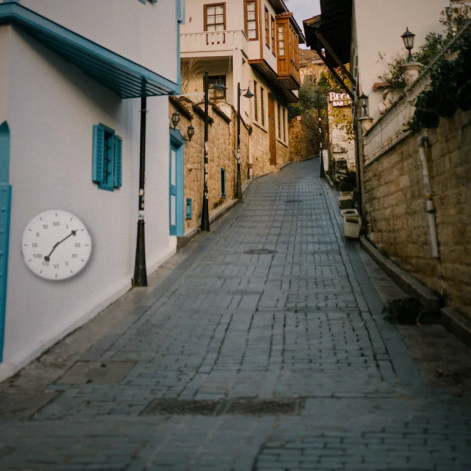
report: 7h09
